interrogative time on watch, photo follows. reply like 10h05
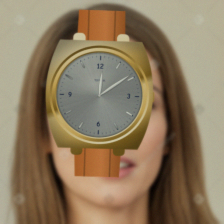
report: 12h09
